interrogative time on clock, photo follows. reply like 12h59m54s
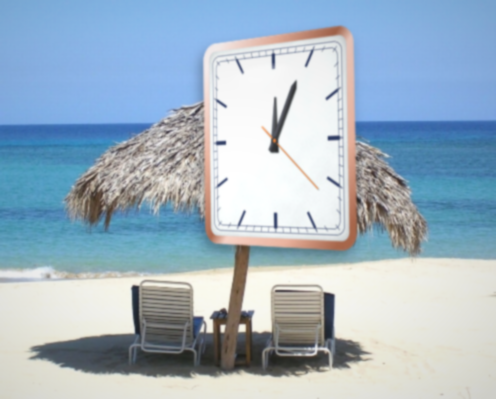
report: 12h04m22s
